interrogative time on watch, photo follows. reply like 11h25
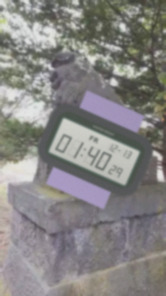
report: 1h40
